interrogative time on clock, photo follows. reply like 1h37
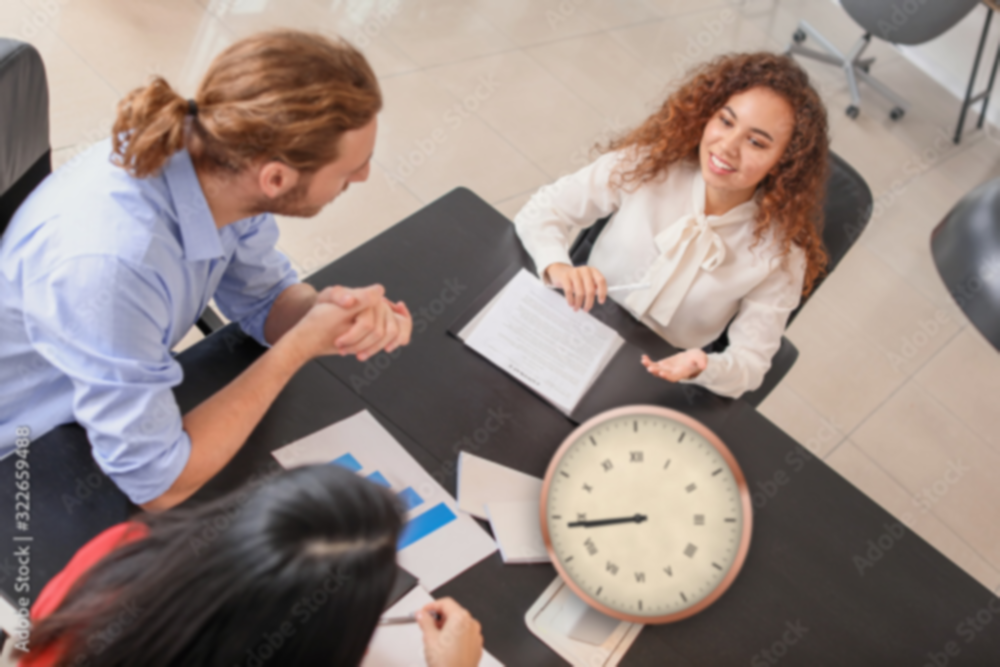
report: 8h44
